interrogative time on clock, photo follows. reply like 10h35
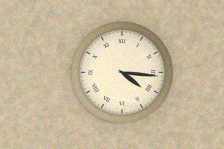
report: 4h16
